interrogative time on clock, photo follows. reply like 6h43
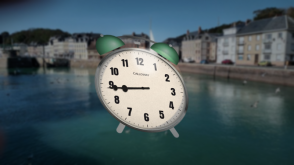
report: 8h44
